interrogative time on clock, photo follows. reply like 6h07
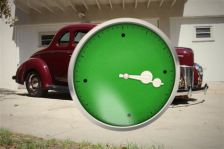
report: 3h18
